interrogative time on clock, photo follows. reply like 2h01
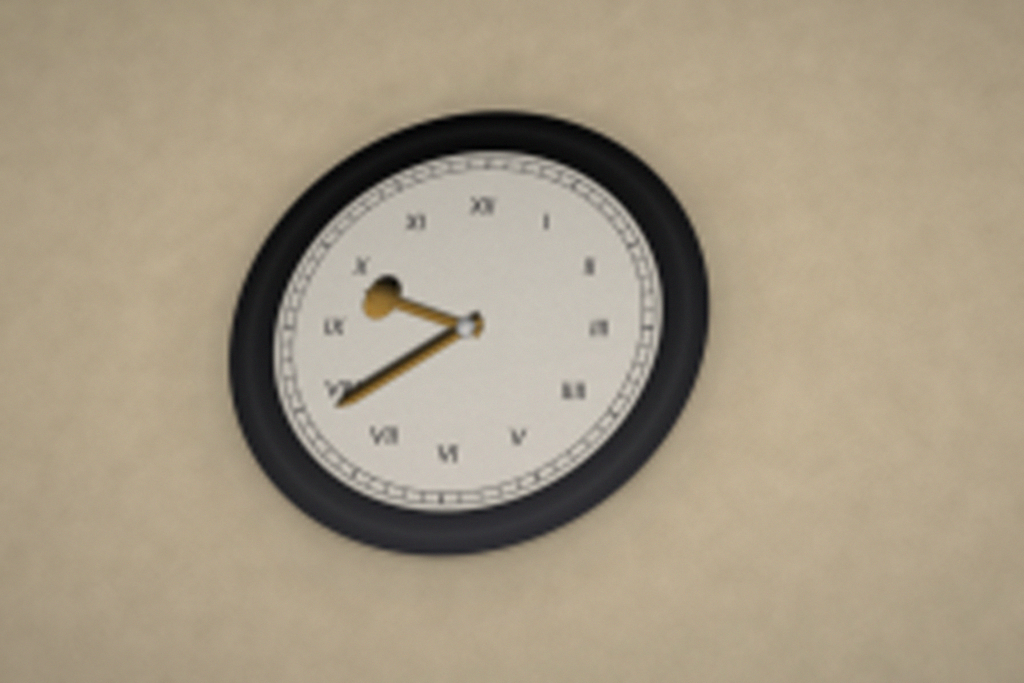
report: 9h39
